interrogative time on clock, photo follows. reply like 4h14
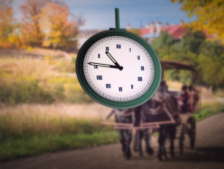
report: 10h46
